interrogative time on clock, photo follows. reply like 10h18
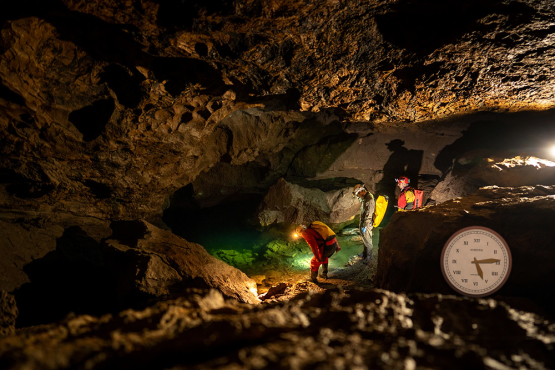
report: 5h14
